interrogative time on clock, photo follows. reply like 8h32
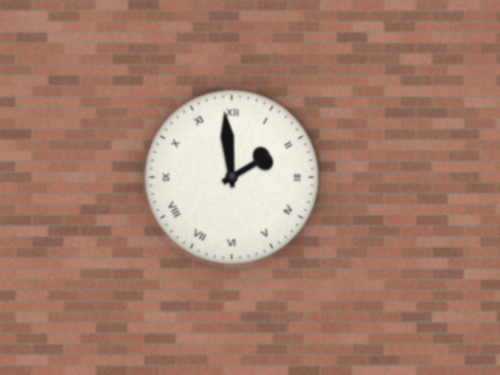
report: 1h59
